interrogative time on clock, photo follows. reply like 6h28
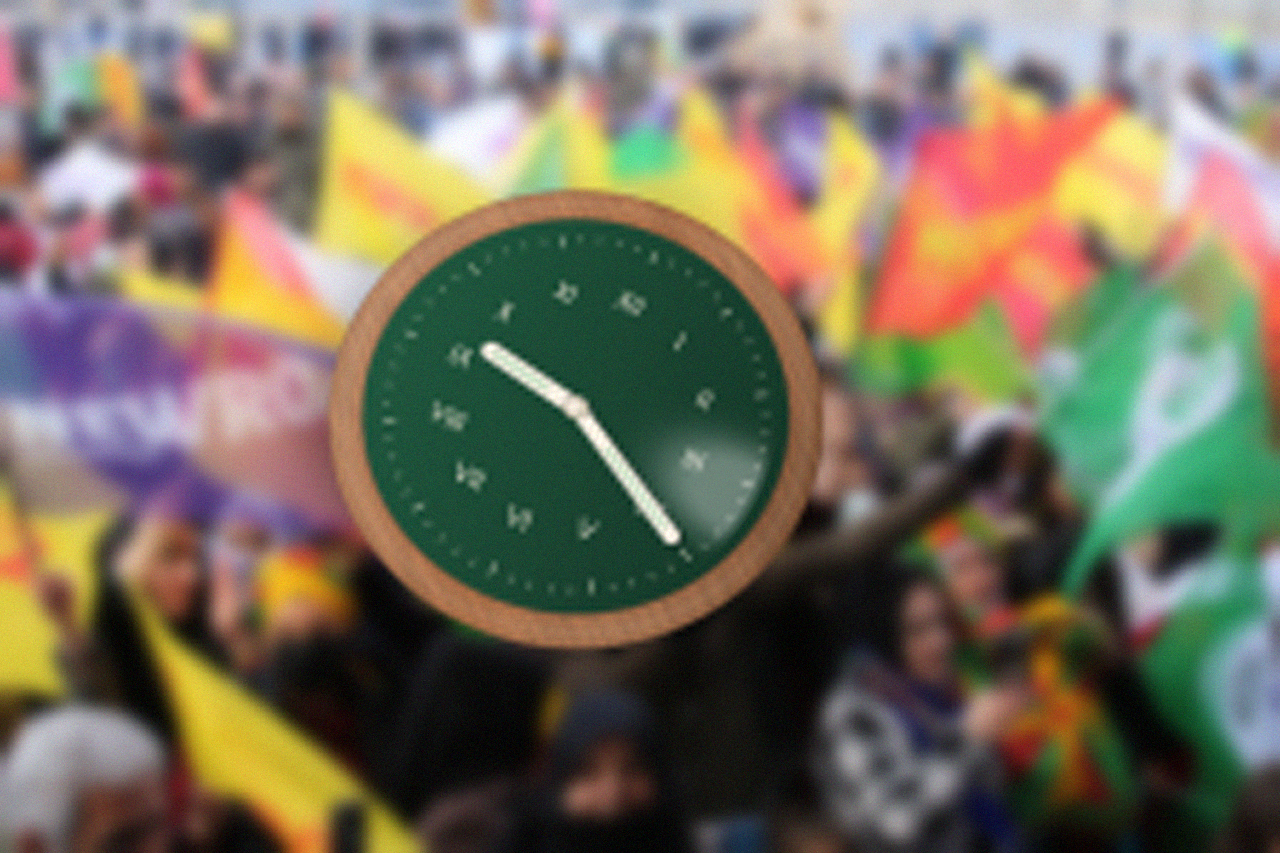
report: 9h20
